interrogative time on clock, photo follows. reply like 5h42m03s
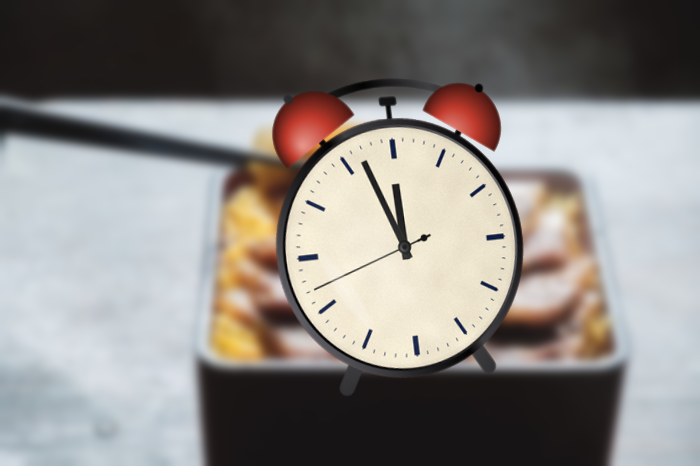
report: 11h56m42s
